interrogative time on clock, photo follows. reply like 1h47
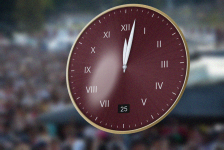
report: 12h02
